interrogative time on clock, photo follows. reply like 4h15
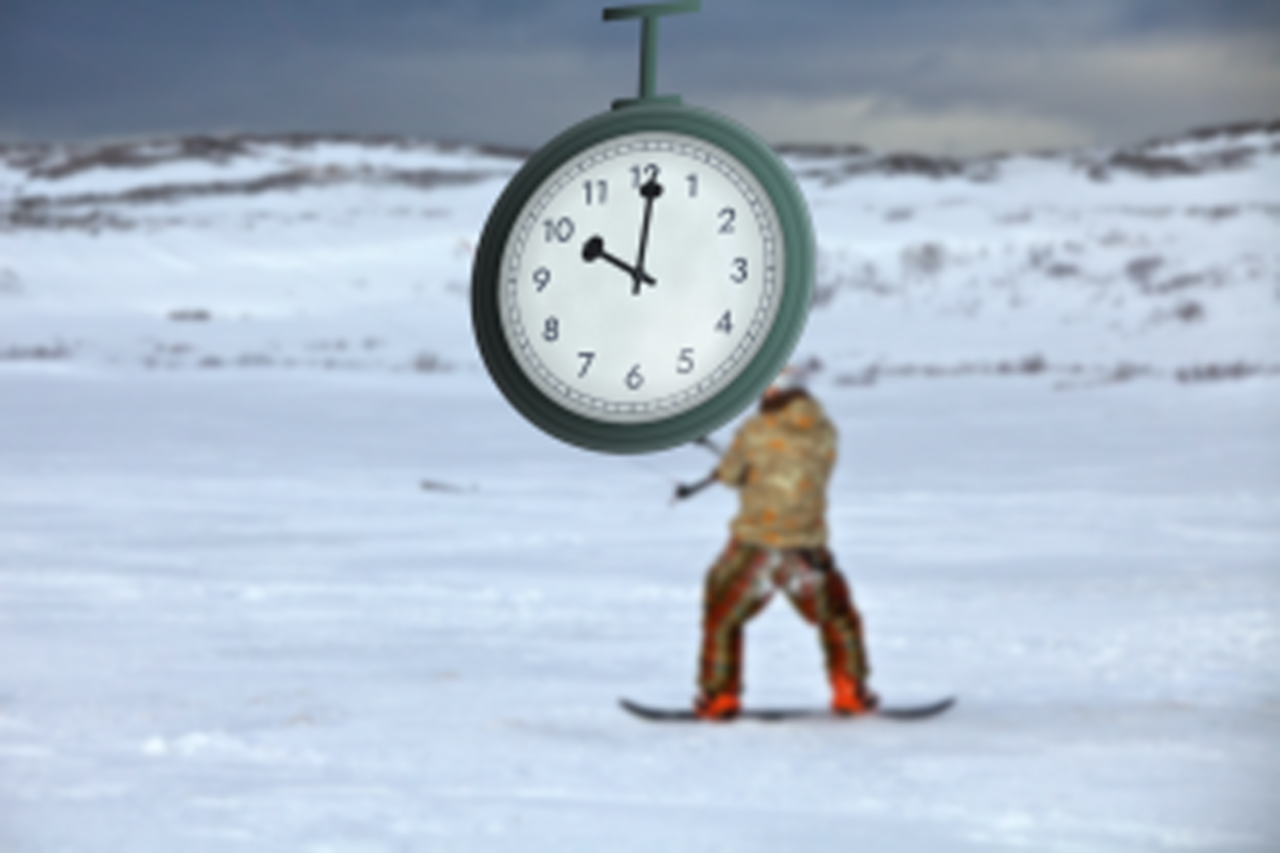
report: 10h01
